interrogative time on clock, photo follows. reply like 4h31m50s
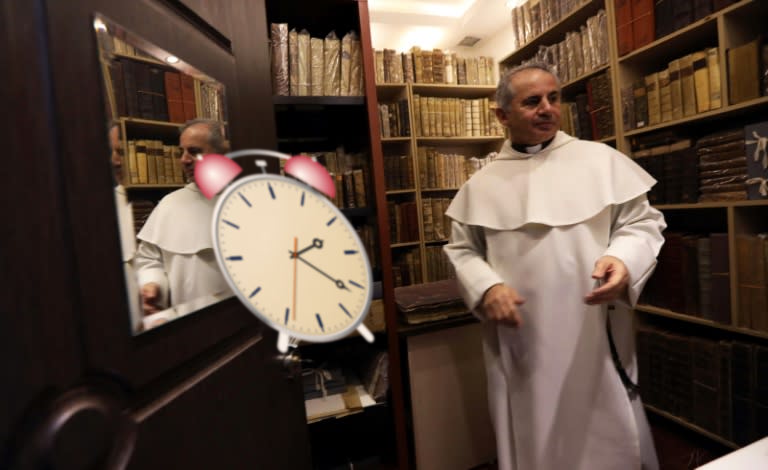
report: 2h21m34s
